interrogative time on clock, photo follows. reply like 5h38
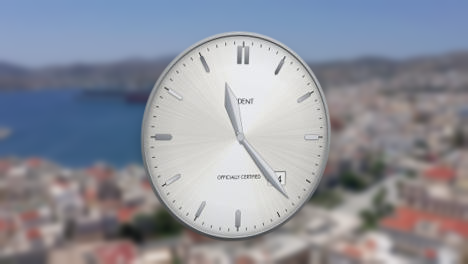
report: 11h23
